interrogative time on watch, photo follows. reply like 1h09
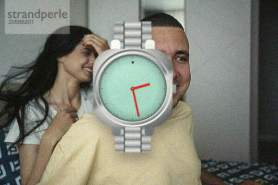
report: 2h28
